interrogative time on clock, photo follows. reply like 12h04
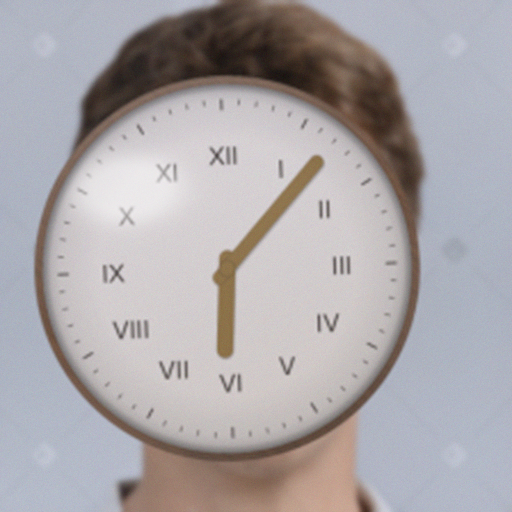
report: 6h07
